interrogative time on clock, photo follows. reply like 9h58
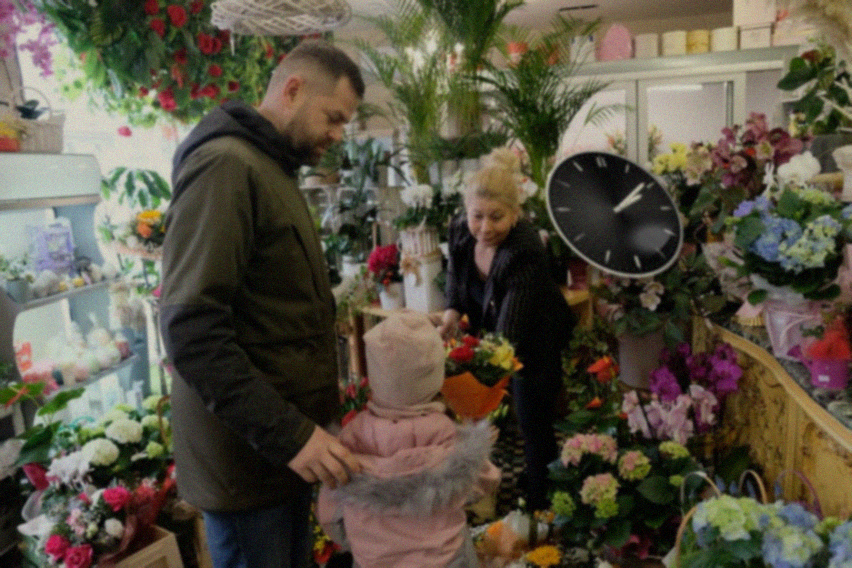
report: 2h09
